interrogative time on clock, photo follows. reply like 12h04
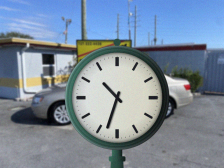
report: 10h33
